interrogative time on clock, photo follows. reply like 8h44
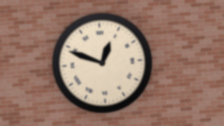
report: 12h49
